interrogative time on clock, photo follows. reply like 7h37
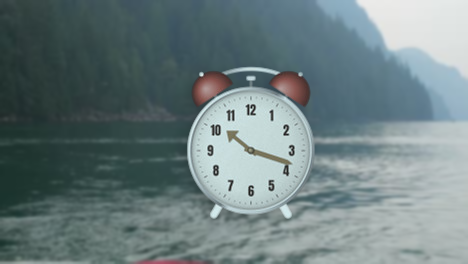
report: 10h18
